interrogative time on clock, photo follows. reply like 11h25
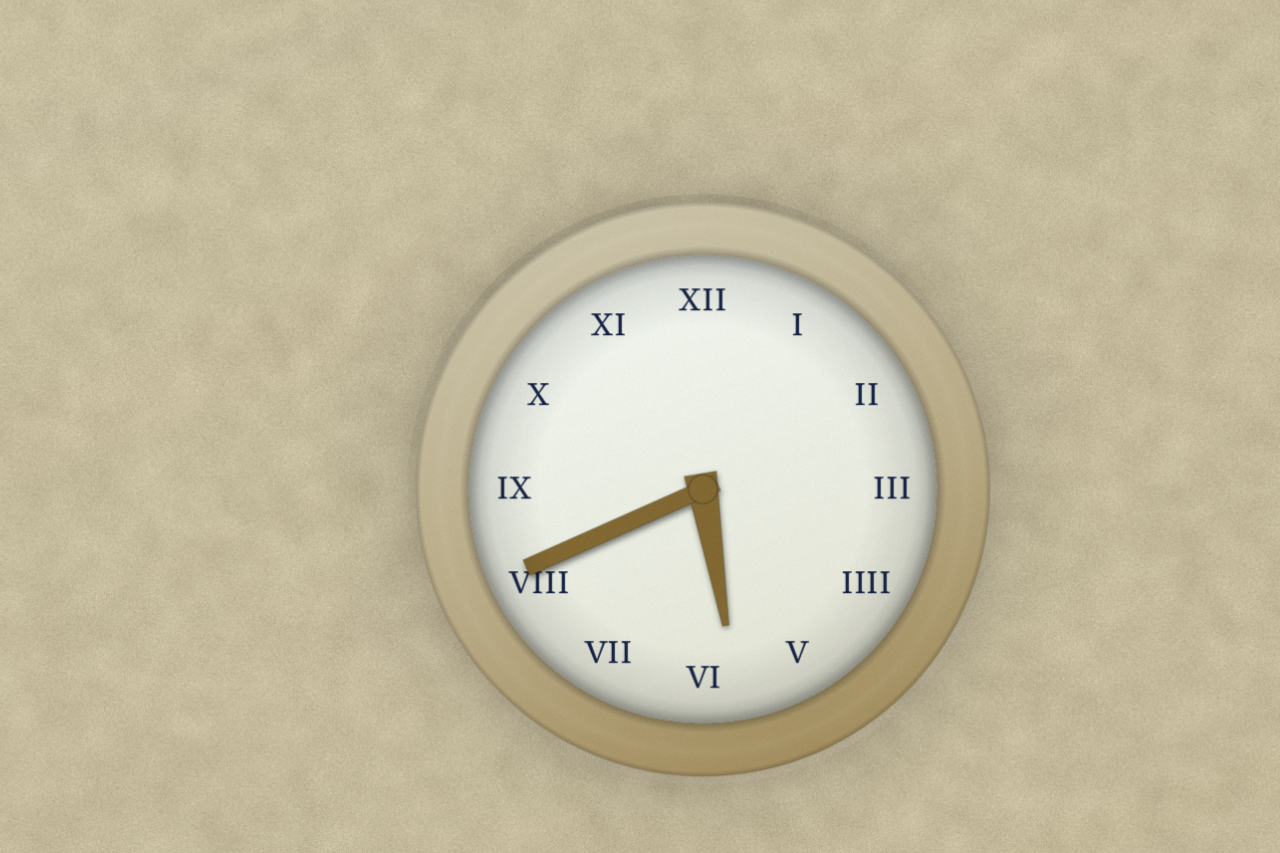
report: 5h41
